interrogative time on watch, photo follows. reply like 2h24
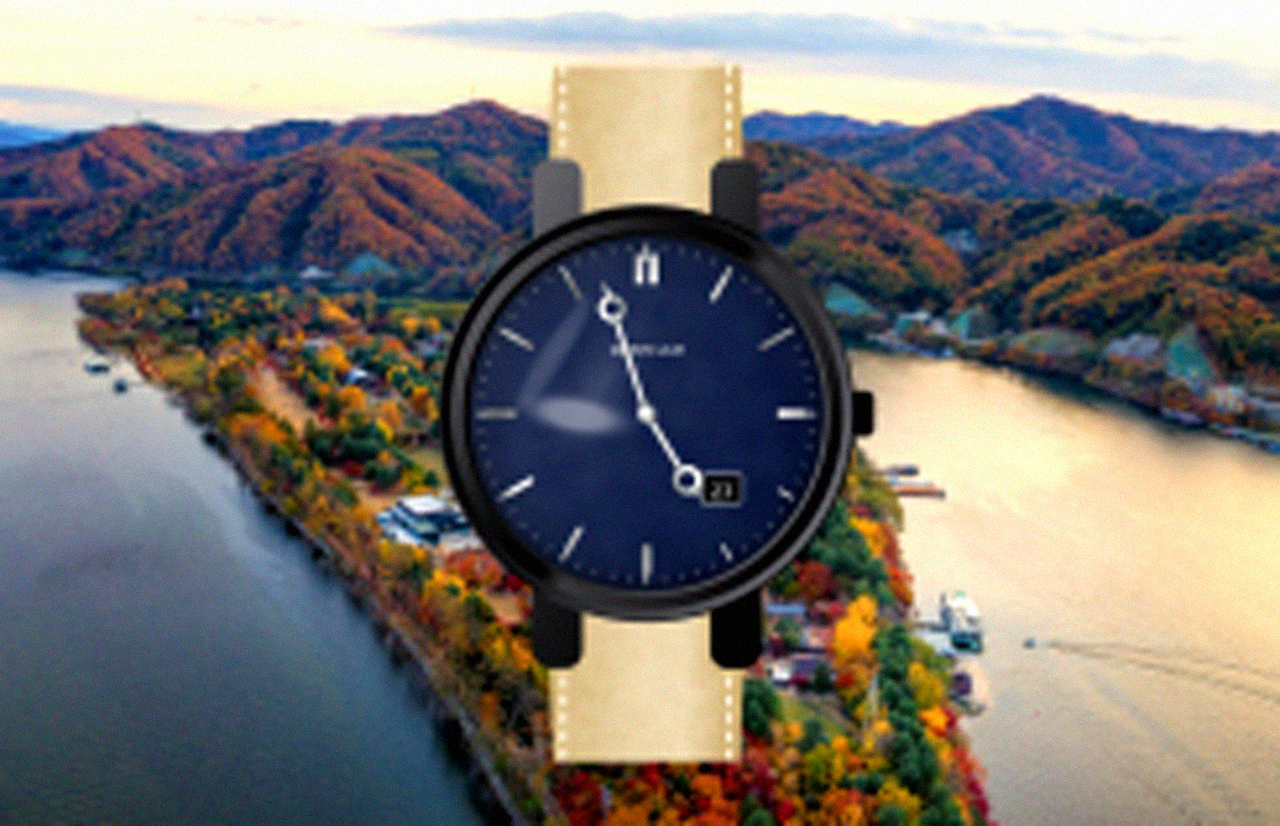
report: 4h57
